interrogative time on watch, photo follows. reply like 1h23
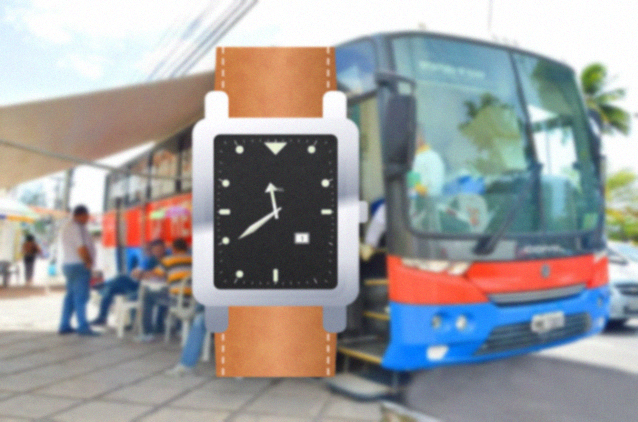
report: 11h39
